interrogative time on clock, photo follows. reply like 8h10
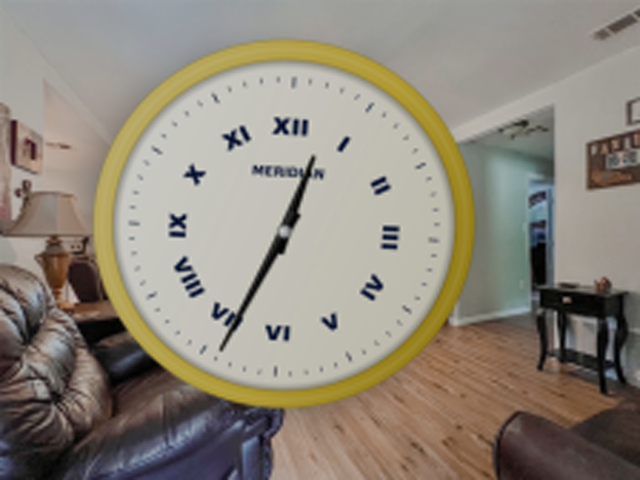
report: 12h34
